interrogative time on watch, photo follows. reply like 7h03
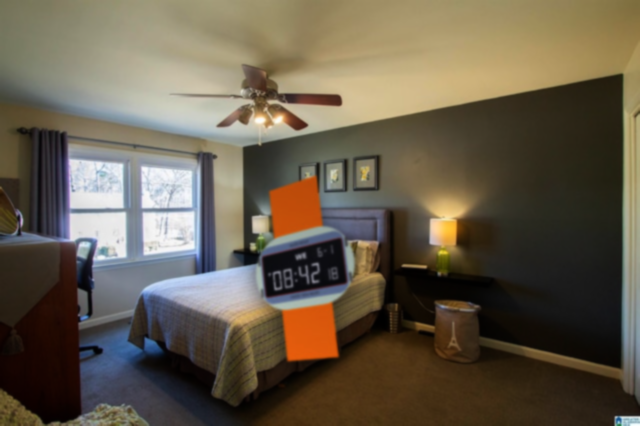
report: 8h42
